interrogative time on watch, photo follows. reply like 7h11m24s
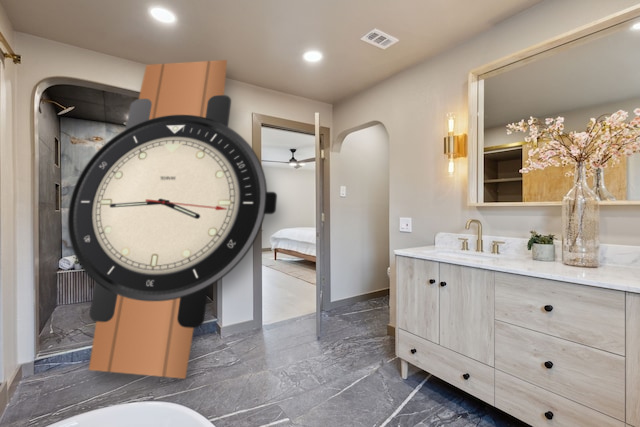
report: 3h44m16s
